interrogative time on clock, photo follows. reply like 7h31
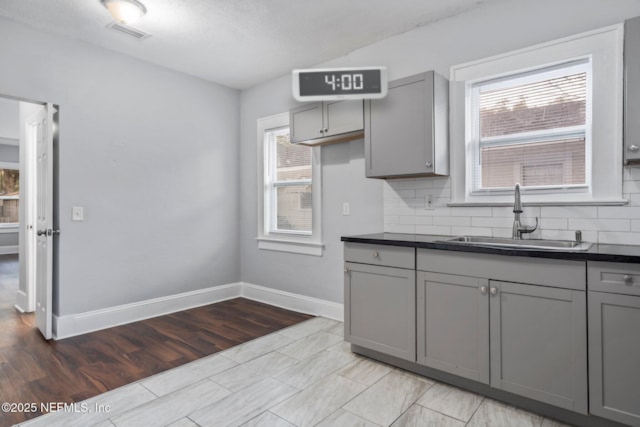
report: 4h00
